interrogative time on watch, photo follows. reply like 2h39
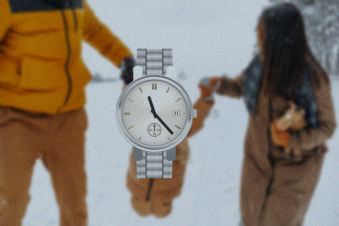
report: 11h23
